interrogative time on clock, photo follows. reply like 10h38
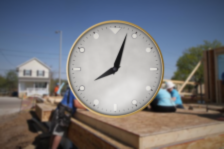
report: 8h03
